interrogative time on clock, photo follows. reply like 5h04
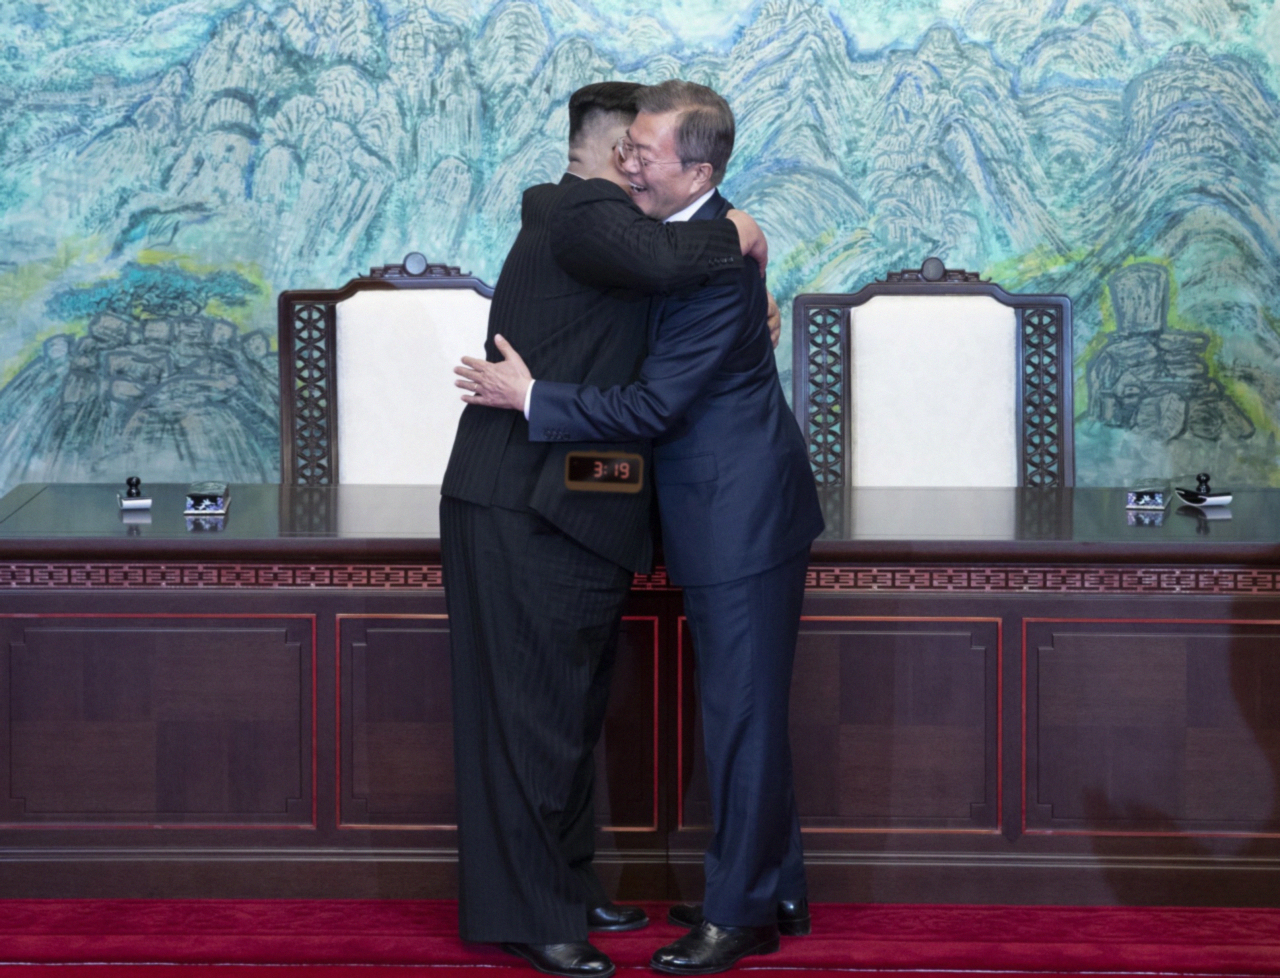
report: 3h19
